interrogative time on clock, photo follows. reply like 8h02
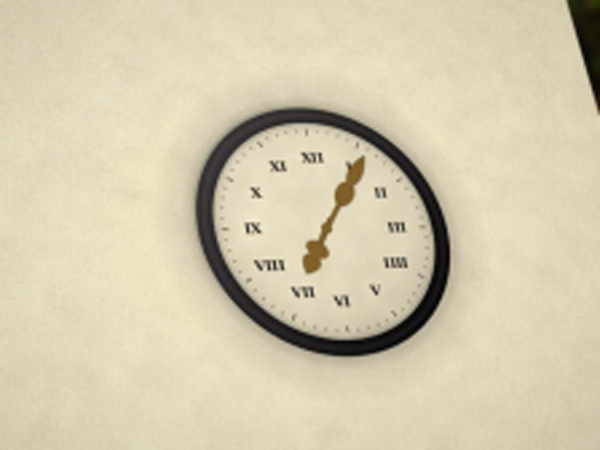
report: 7h06
